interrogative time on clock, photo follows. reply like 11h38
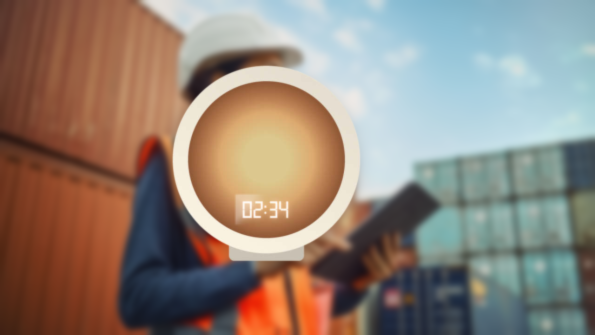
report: 2h34
